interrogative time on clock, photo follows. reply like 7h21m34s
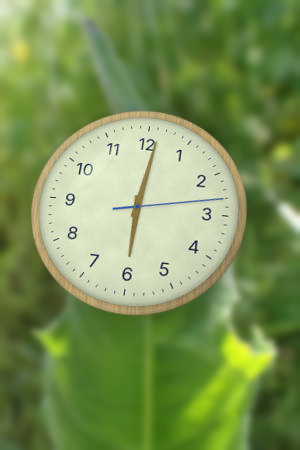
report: 6h01m13s
